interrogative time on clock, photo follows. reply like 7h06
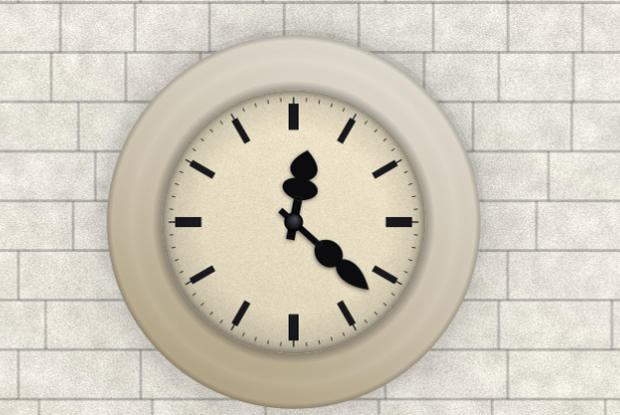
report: 12h22
